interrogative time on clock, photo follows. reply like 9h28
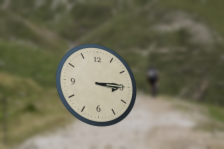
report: 3h15
